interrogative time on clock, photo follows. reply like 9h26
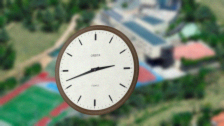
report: 2h42
